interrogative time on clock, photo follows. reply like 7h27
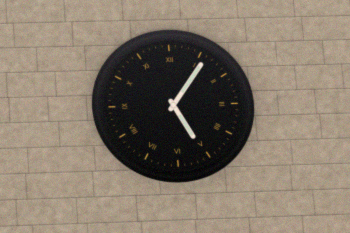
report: 5h06
